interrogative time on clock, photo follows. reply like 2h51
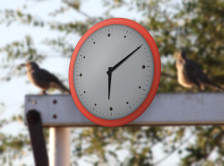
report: 6h10
